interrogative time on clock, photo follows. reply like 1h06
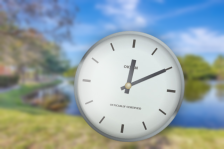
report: 12h10
